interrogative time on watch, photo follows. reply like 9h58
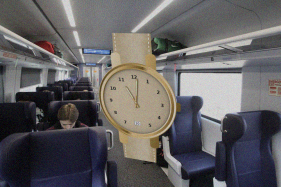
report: 11h01
